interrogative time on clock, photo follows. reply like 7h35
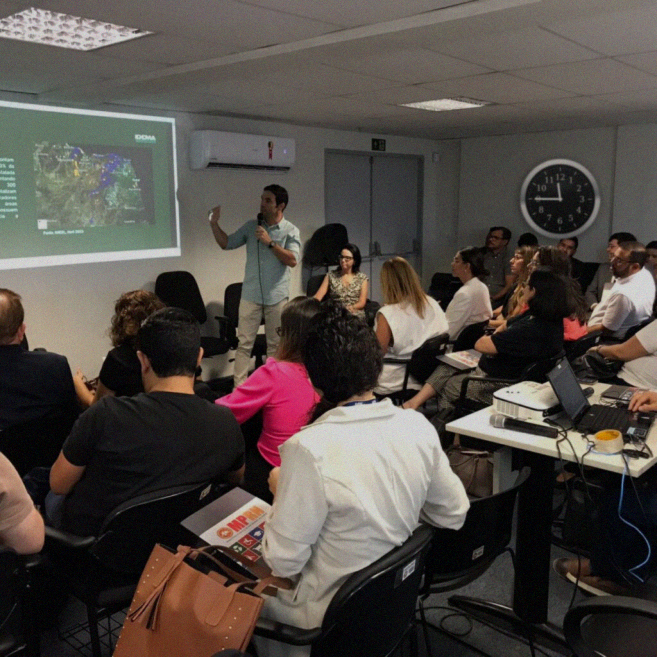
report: 11h45
